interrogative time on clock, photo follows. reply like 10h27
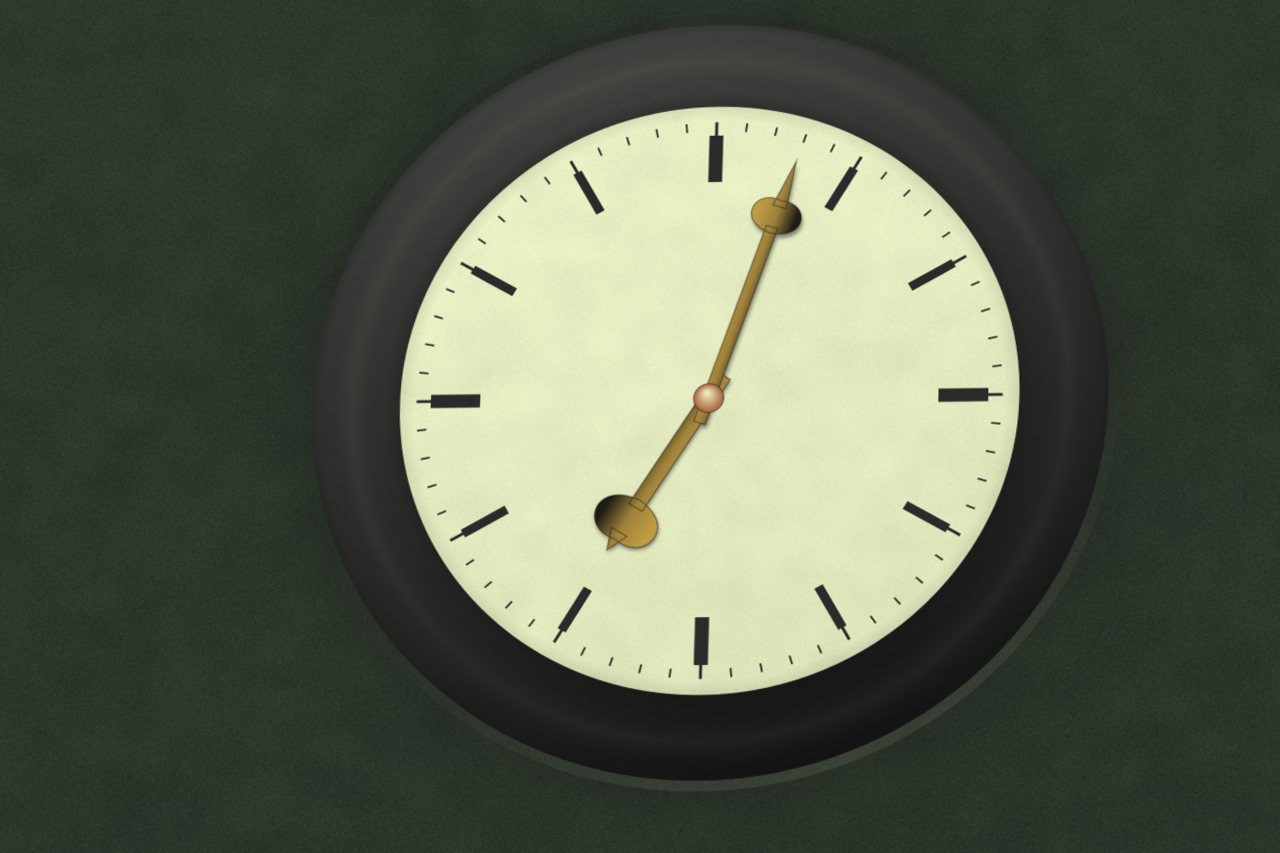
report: 7h03
